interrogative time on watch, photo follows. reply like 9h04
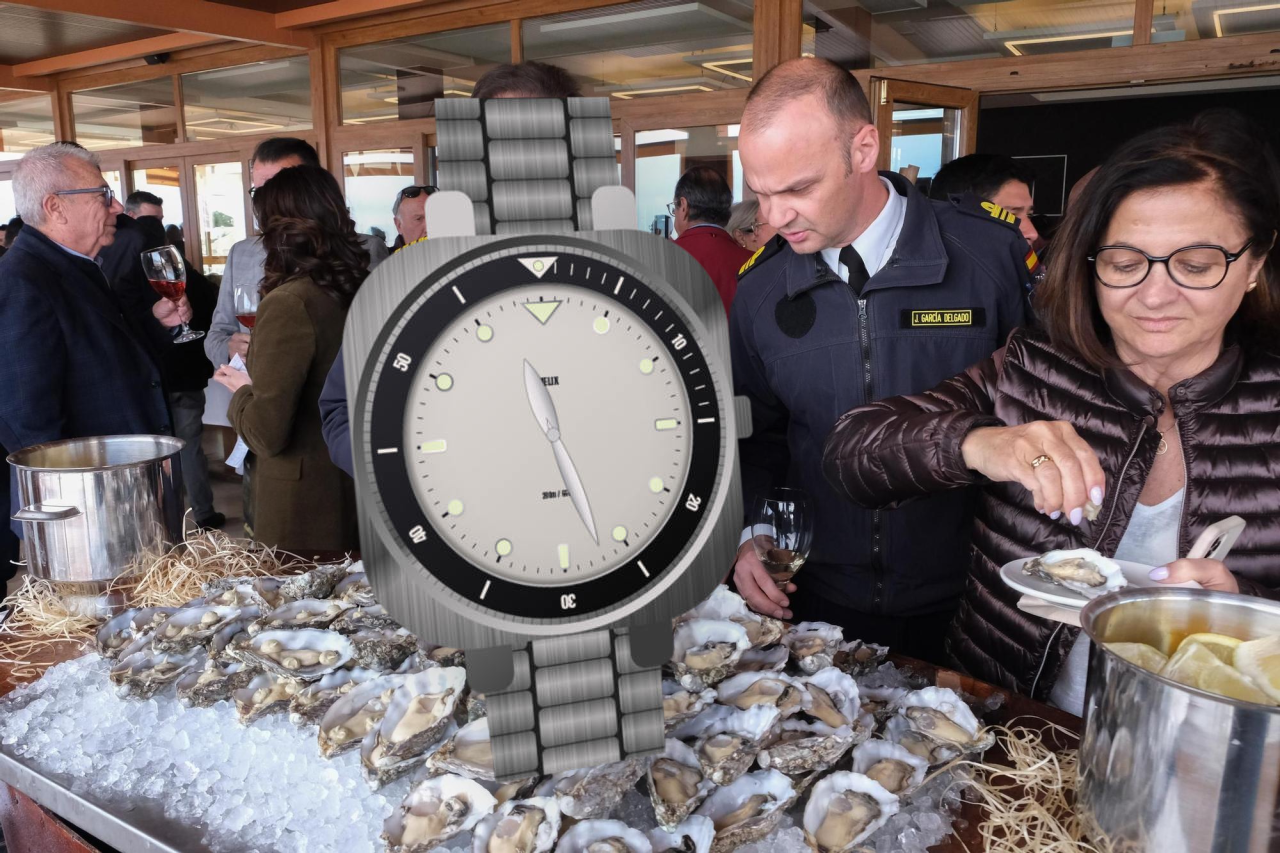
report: 11h27
